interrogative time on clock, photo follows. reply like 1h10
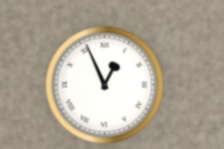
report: 12h56
